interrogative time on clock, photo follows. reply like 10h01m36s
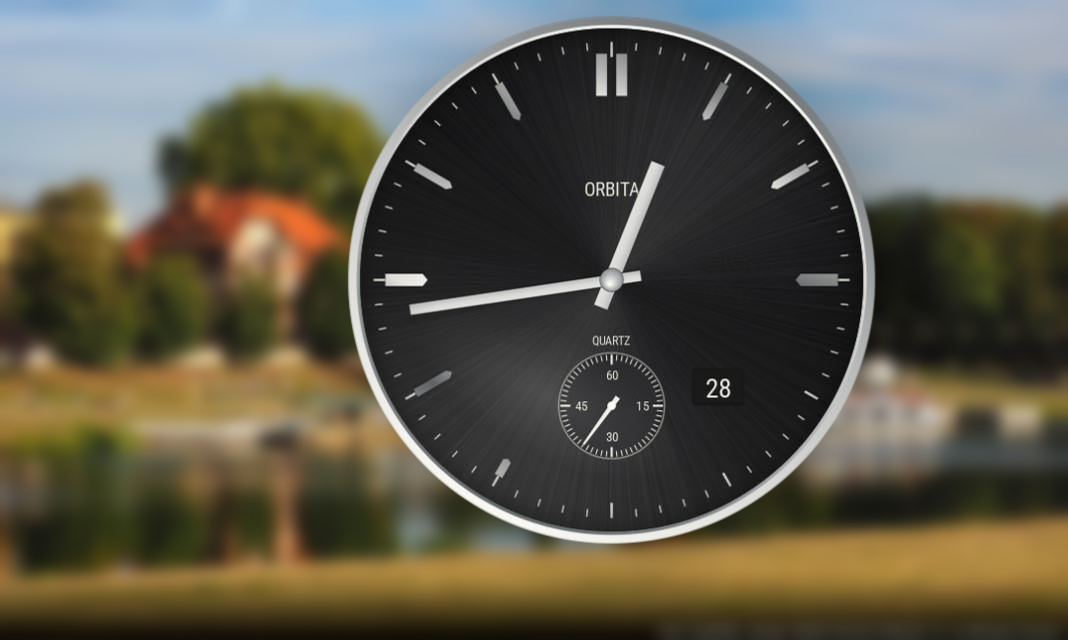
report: 12h43m36s
